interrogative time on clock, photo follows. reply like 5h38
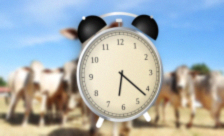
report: 6h22
